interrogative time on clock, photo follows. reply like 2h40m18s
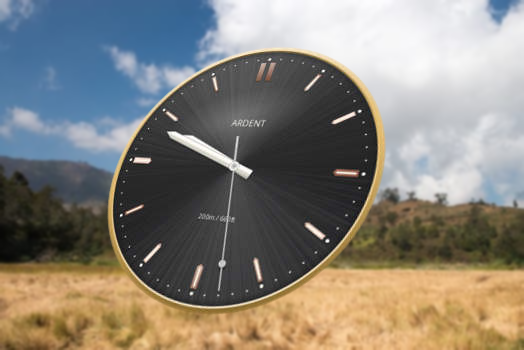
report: 9h48m28s
